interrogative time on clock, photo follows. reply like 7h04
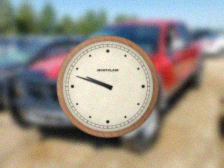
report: 9h48
